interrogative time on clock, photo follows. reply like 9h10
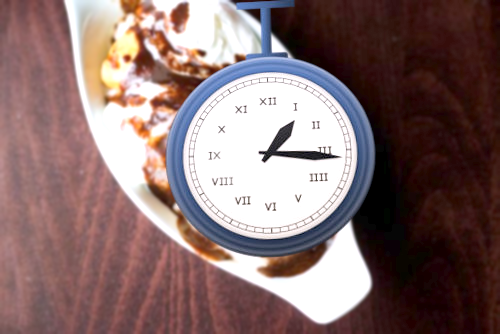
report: 1h16
